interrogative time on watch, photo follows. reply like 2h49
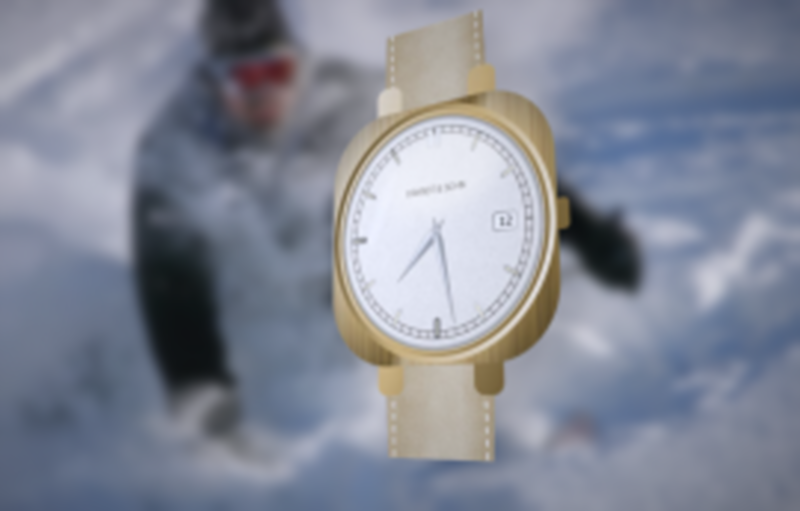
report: 7h28
